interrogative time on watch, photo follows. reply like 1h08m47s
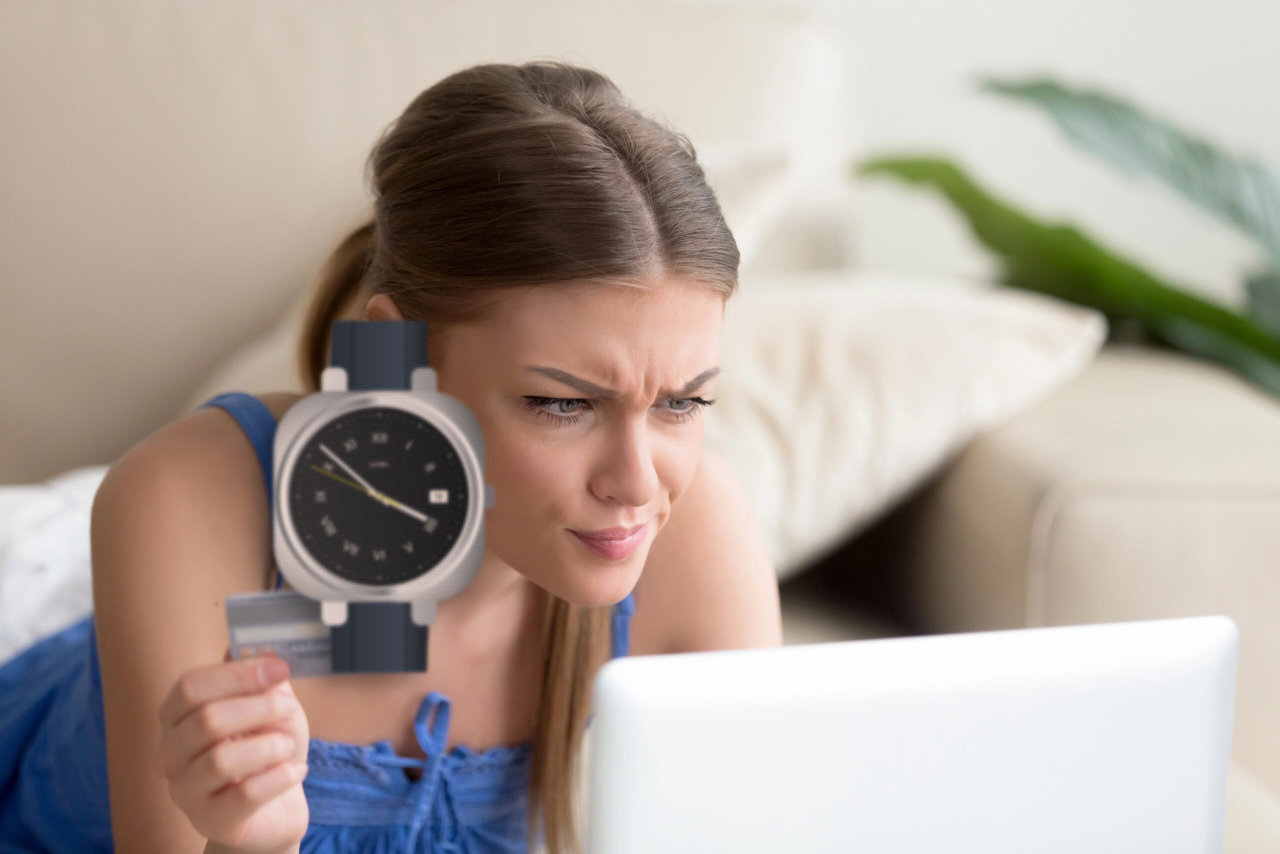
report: 3h51m49s
